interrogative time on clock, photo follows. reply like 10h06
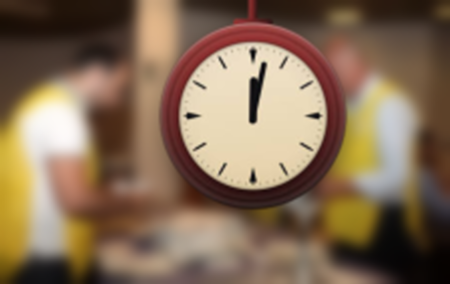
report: 12h02
